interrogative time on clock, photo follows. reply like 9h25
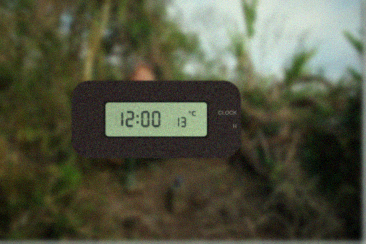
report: 12h00
